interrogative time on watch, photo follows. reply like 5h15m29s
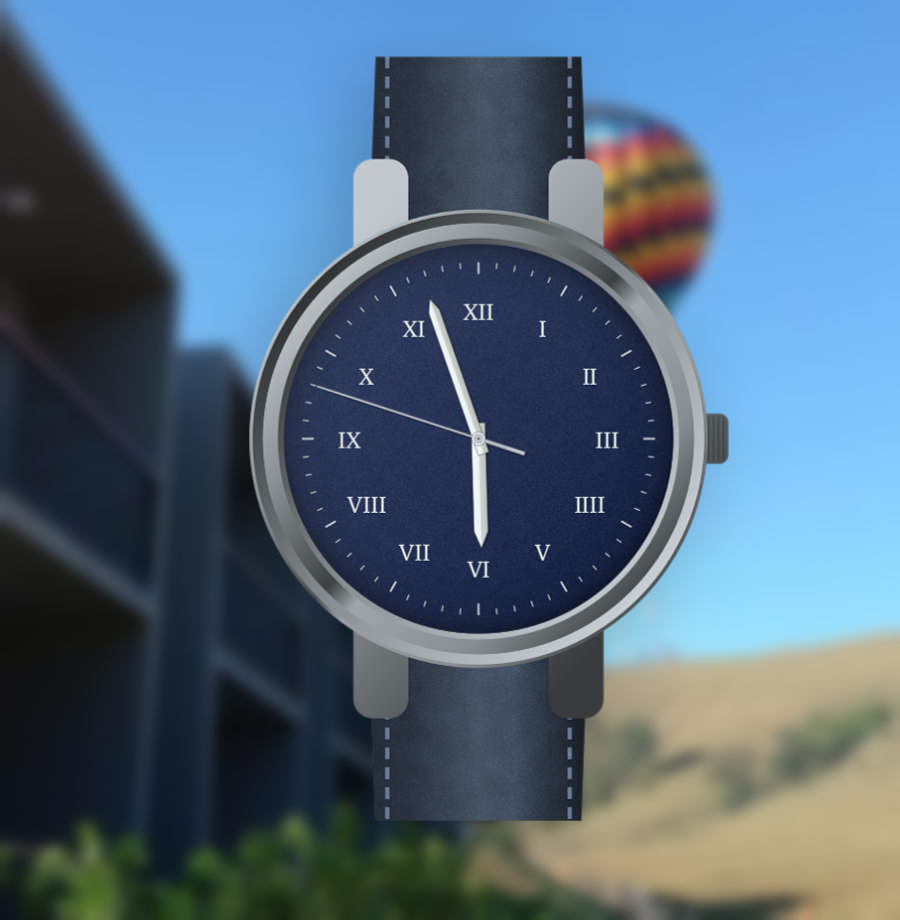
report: 5h56m48s
